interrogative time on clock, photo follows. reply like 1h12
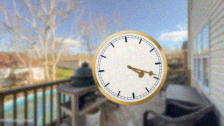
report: 4h19
